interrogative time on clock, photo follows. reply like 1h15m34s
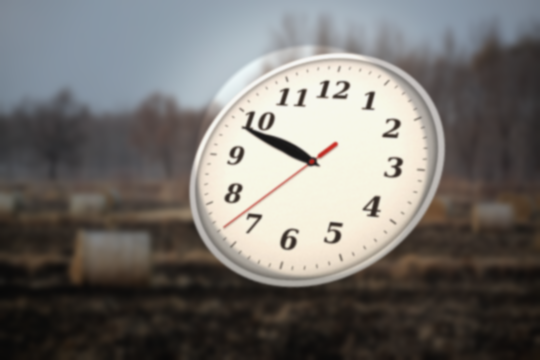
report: 9h48m37s
